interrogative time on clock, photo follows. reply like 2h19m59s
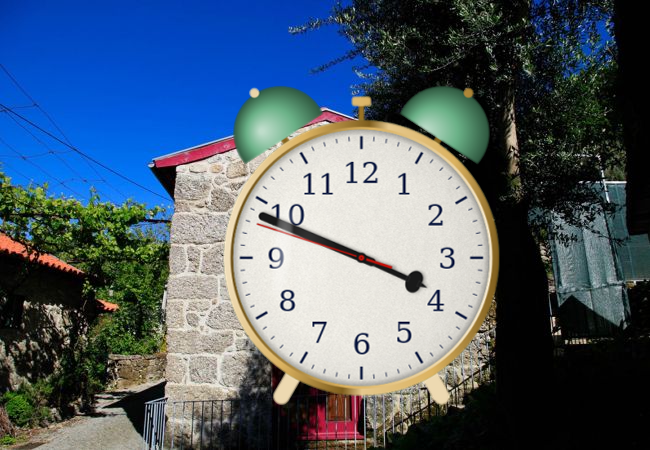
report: 3h48m48s
